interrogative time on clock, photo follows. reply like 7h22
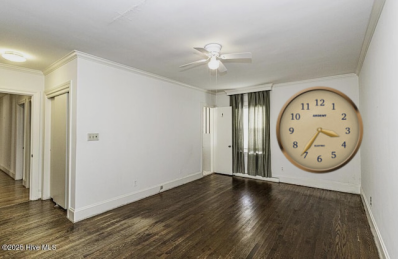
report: 3h36
